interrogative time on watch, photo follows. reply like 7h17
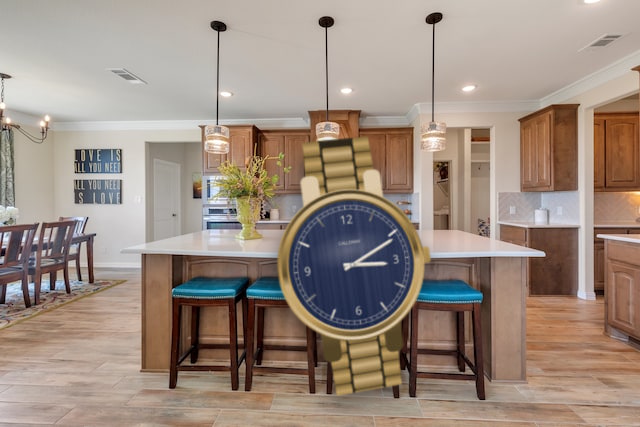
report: 3h11
